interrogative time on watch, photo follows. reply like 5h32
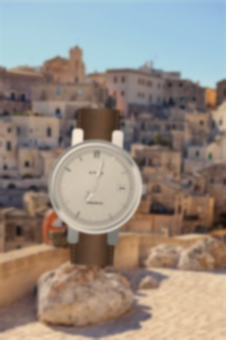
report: 7h02
